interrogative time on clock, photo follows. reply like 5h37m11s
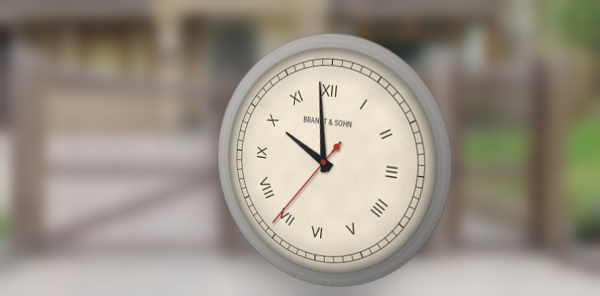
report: 9h58m36s
